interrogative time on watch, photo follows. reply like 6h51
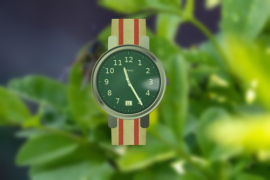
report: 11h25
